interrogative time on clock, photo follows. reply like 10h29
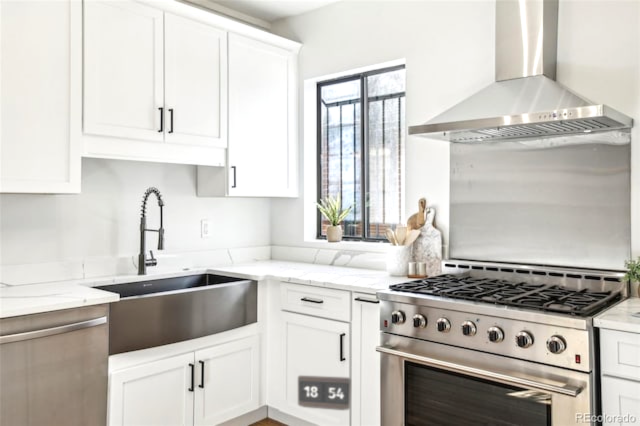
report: 18h54
